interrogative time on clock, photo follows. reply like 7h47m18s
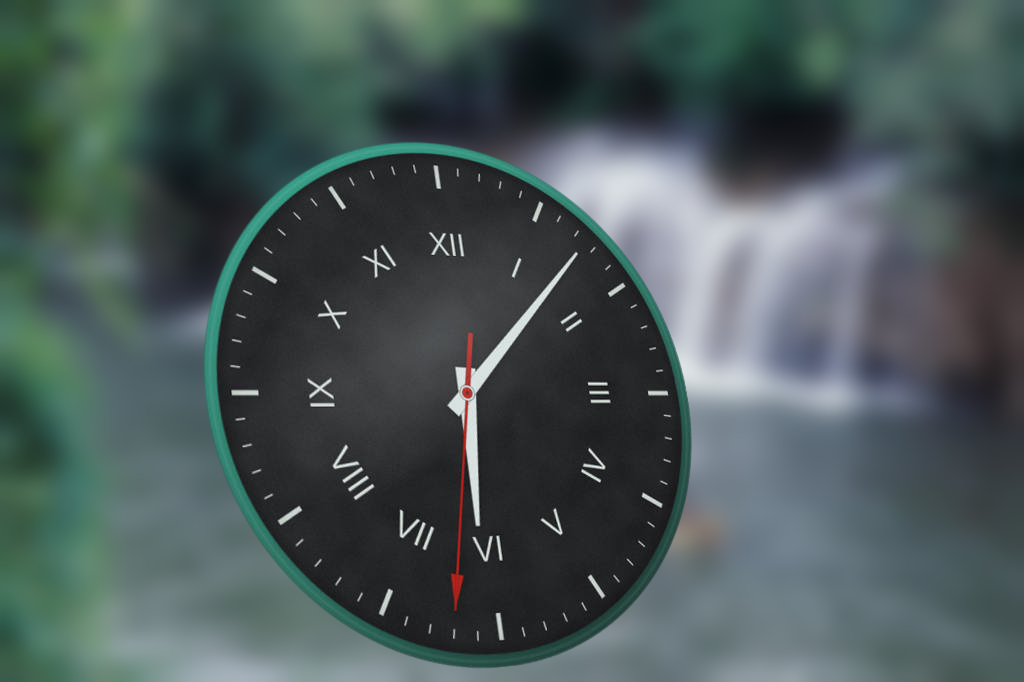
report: 6h07m32s
